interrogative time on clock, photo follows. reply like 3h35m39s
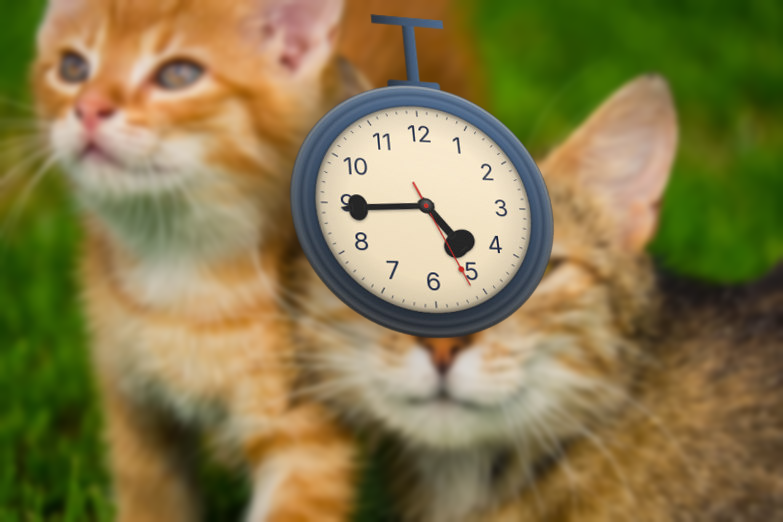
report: 4h44m26s
